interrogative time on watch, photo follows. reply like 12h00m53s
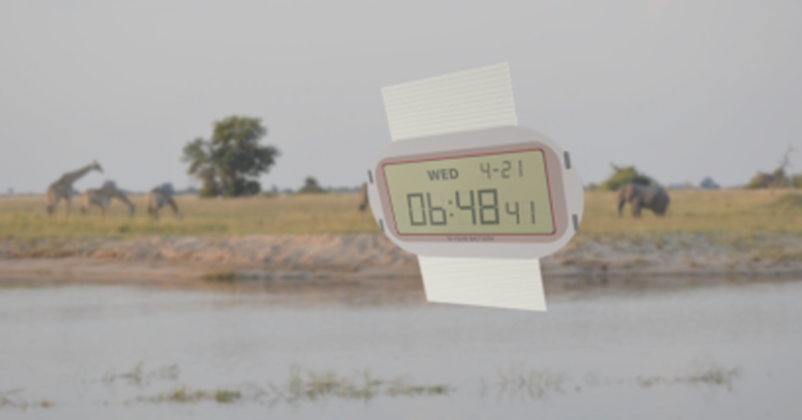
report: 6h48m41s
